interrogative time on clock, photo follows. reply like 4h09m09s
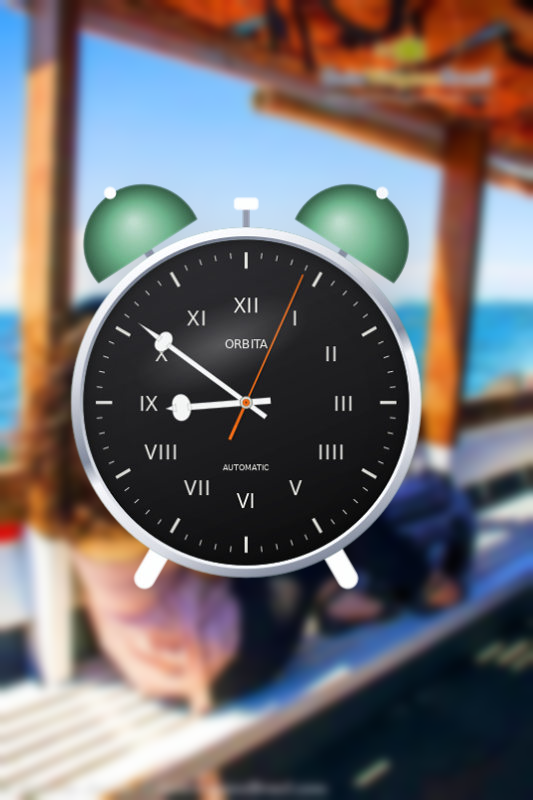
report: 8h51m04s
